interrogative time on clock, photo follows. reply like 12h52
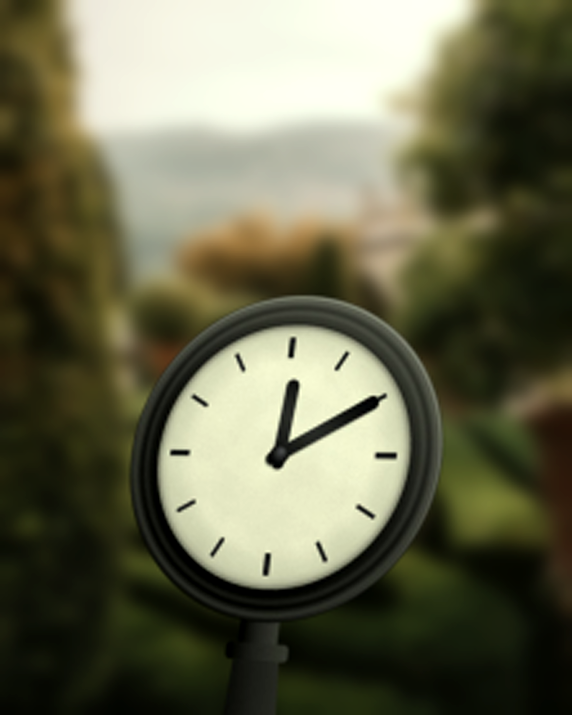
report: 12h10
